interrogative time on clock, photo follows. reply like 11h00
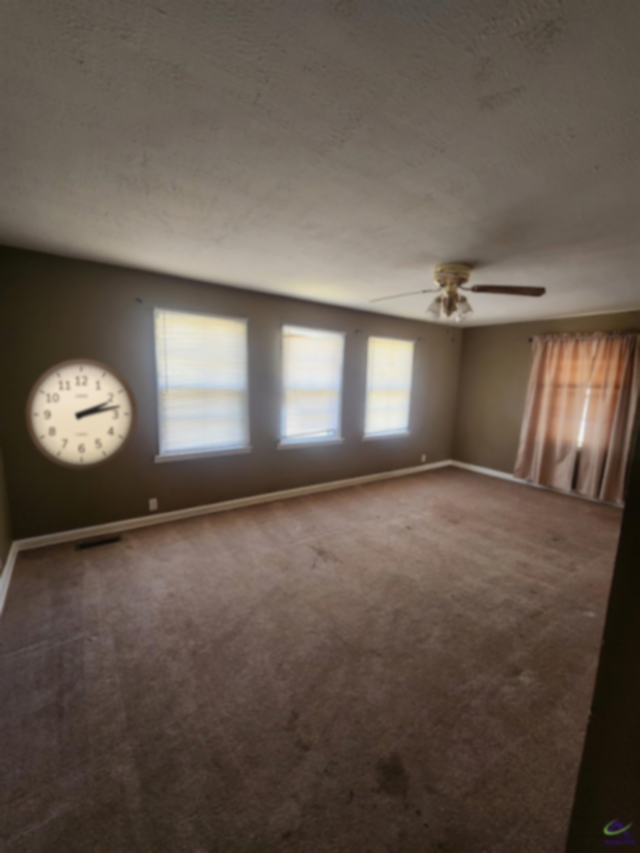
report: 2h13
